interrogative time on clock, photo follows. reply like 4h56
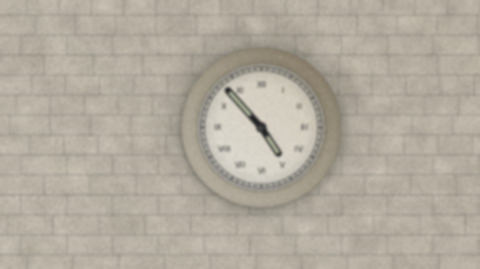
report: 4h53
